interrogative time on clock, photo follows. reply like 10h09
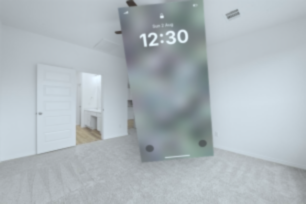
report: 12h30
